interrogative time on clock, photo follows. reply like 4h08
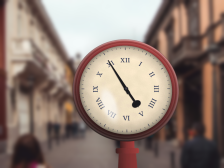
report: 4h55
